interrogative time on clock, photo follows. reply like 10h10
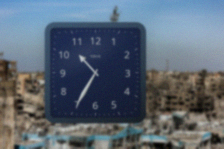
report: 10h35
